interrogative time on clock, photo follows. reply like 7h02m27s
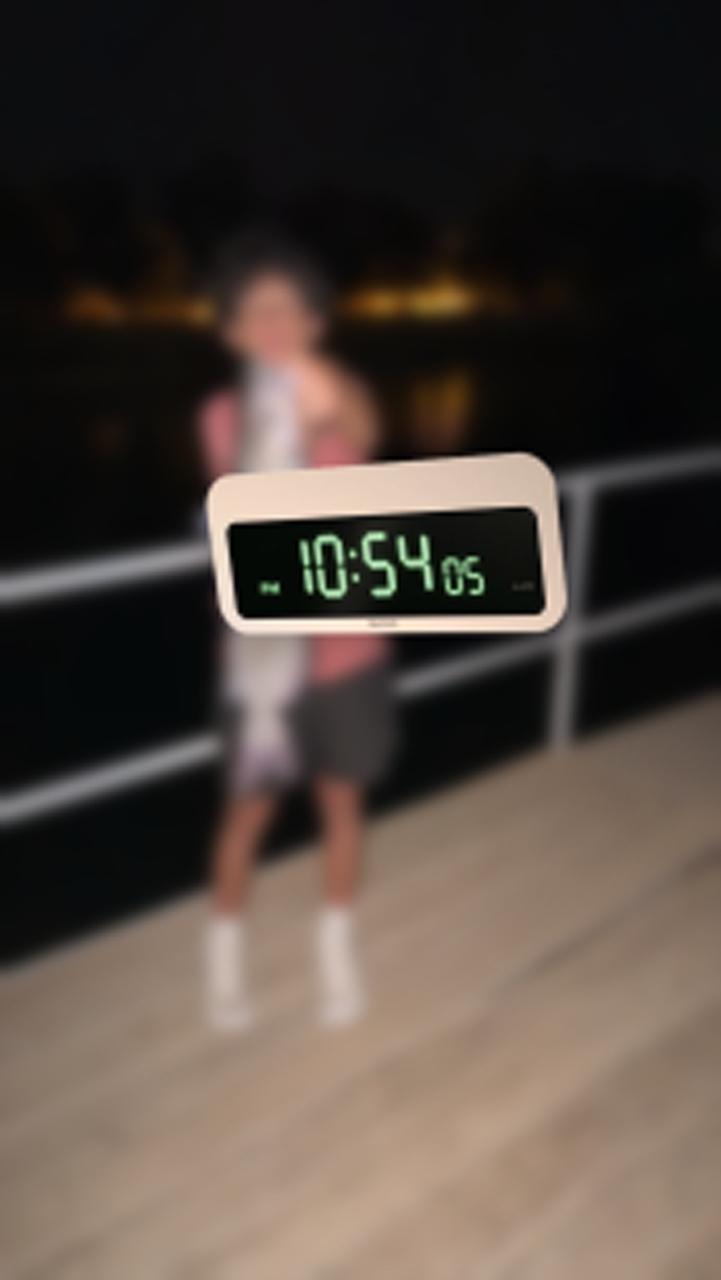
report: 10h54m05s
